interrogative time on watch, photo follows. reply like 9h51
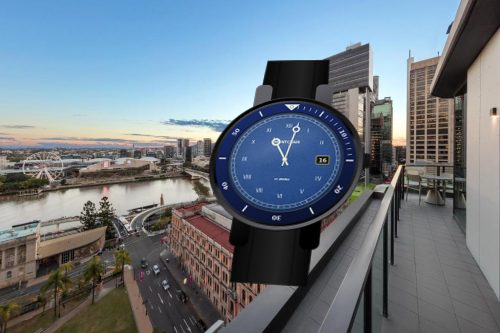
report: 11h02
